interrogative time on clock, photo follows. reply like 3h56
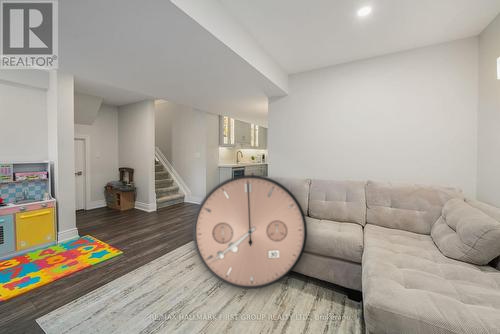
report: 7h39
